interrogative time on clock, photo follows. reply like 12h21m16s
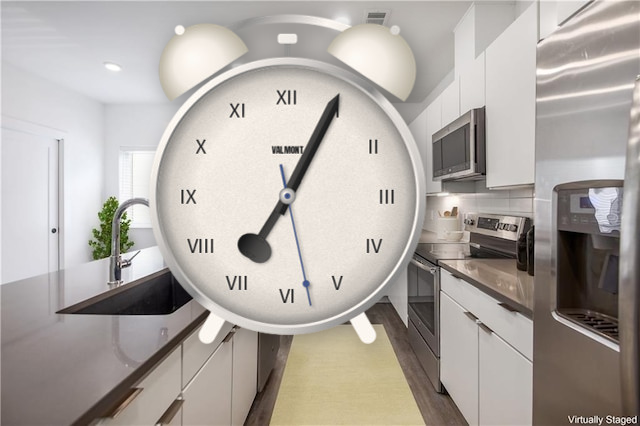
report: 7h04m28s
